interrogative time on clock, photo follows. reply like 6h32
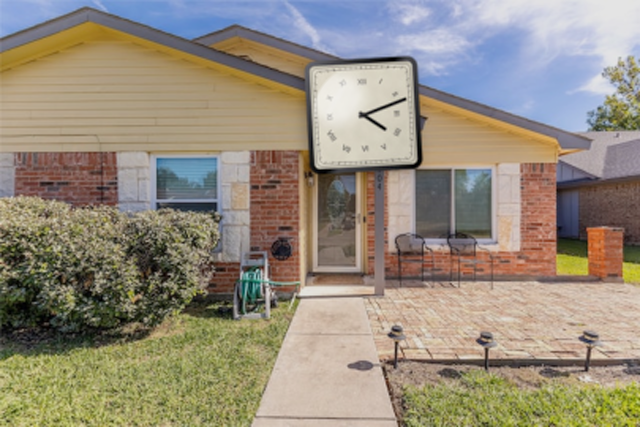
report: 4h12
